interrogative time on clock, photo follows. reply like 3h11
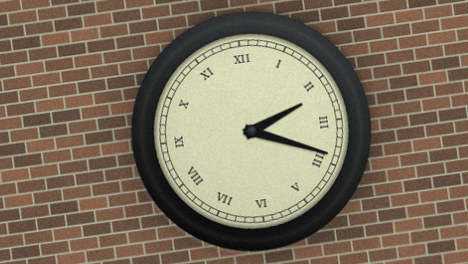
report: 2h19
